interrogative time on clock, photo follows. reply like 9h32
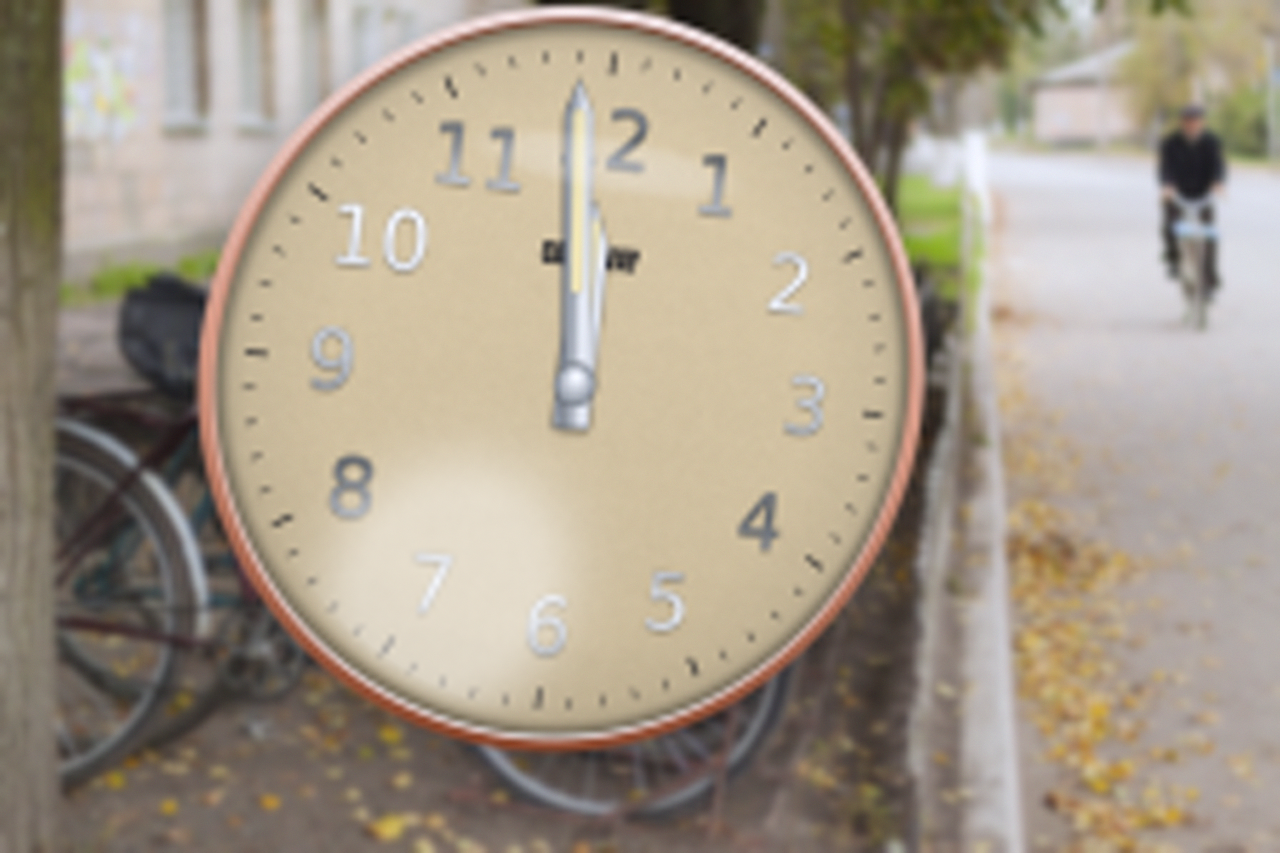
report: 11h59
